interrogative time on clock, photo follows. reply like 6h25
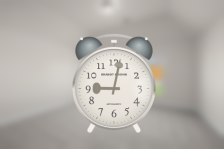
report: 9h02
